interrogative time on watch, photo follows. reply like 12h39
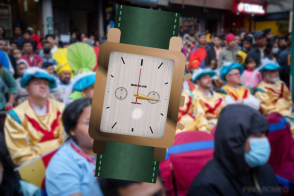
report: 3h16
